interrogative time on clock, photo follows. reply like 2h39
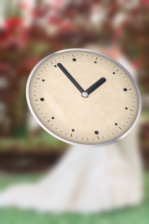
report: 1h56
